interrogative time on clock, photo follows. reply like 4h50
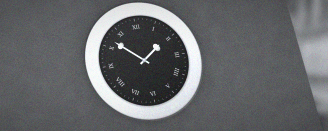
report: 1h52
